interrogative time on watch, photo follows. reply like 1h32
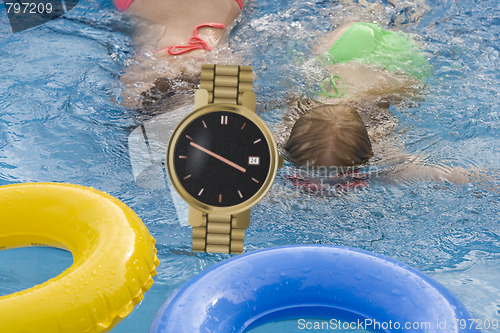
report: 3h49
